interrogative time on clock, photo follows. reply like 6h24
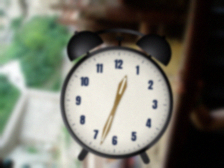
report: 12h33
